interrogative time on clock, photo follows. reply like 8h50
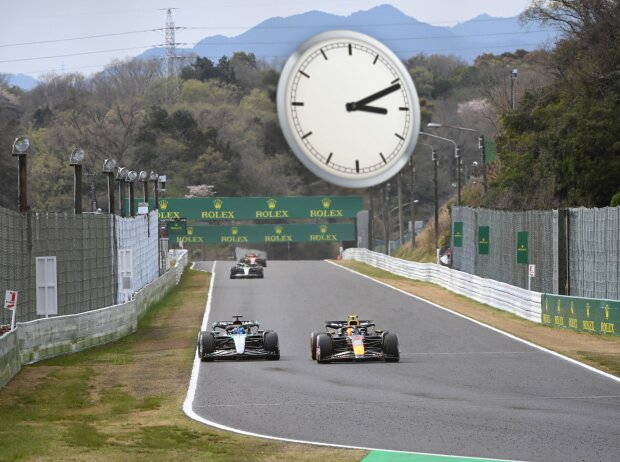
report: 3h11
